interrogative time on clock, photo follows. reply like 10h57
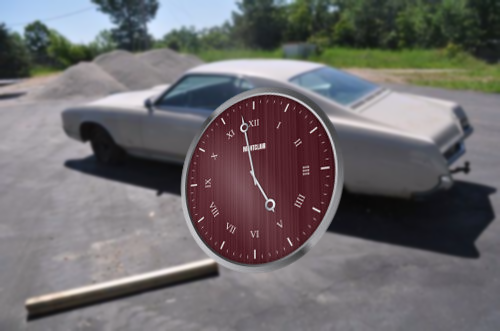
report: 4h58
